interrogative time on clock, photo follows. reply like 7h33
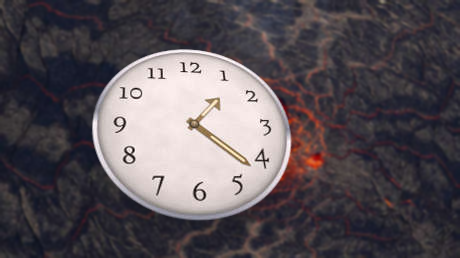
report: 1h22
